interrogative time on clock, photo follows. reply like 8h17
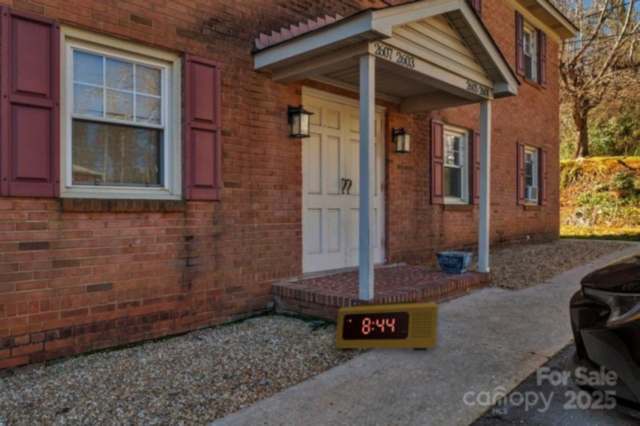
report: 8h44
